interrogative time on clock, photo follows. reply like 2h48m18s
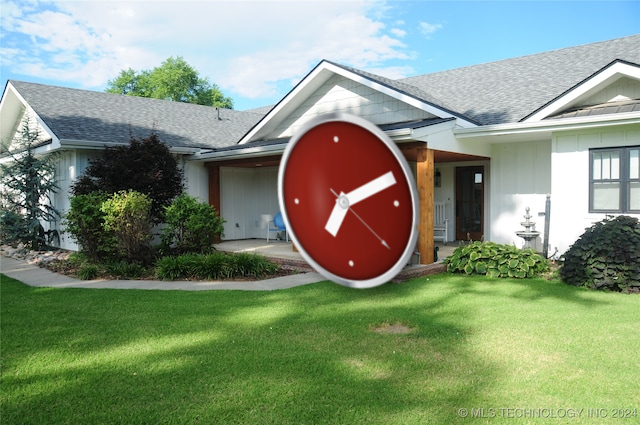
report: 7h11m22s
